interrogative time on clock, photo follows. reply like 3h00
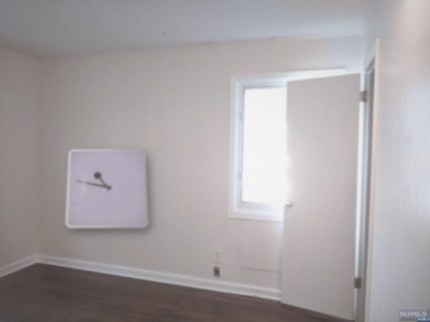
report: 10h47
